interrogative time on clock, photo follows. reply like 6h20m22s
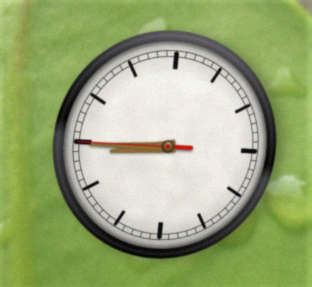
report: 8h44m45s
